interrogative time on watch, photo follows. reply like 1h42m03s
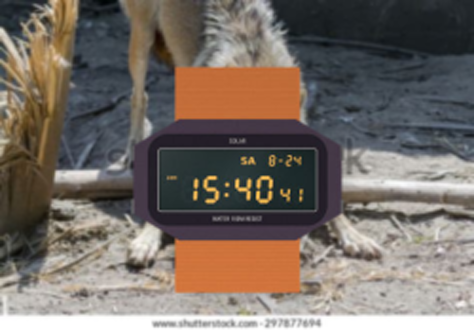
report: 15h40m41s
